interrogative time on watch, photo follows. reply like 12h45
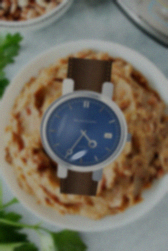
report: 4h35
